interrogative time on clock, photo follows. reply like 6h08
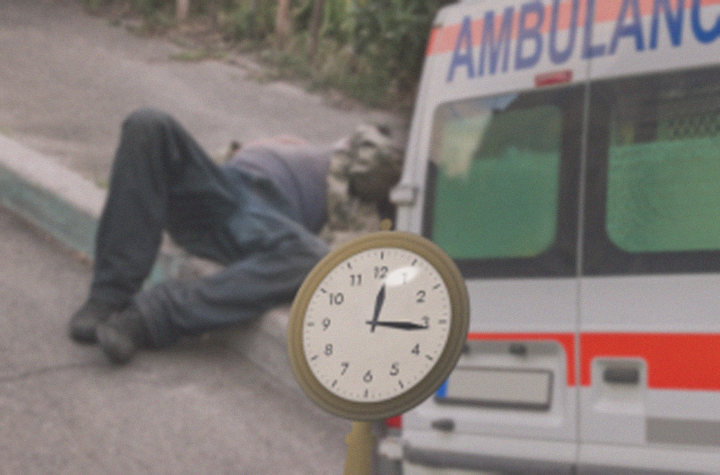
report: 12h16
